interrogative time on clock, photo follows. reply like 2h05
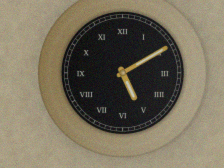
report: 5h10
